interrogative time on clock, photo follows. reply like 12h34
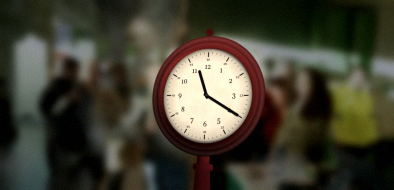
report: 11h20
